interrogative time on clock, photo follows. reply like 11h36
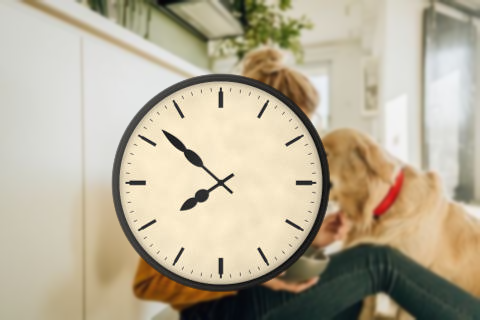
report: 7h52
